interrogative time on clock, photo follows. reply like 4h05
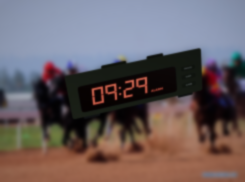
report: 9h29
